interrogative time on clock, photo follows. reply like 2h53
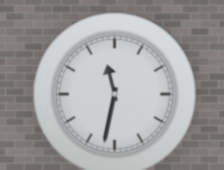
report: 11h32
